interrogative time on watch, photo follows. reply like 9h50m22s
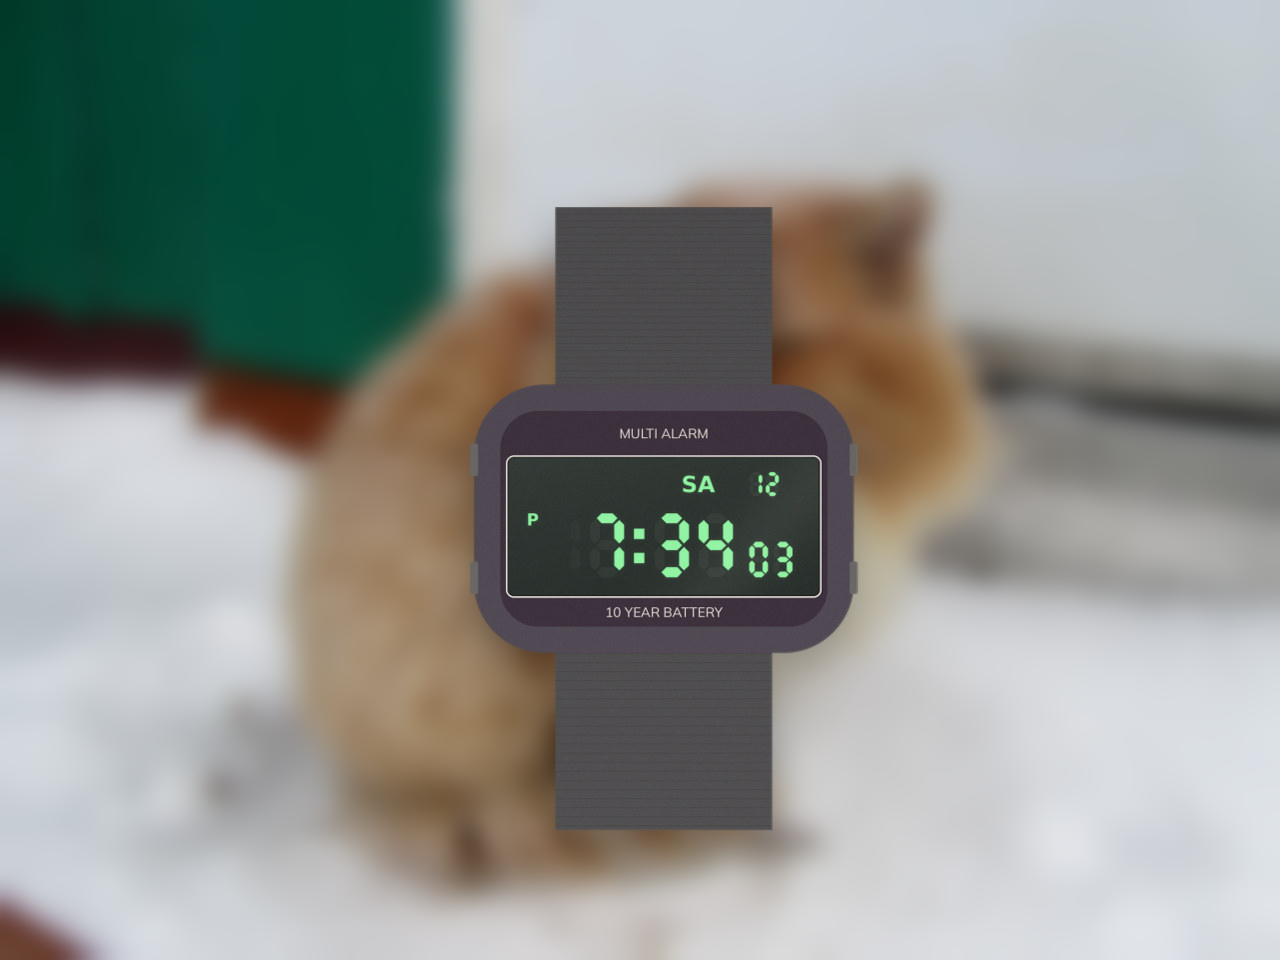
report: 7h34m03s
